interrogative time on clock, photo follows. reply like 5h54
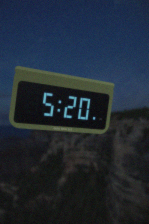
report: 5h20
